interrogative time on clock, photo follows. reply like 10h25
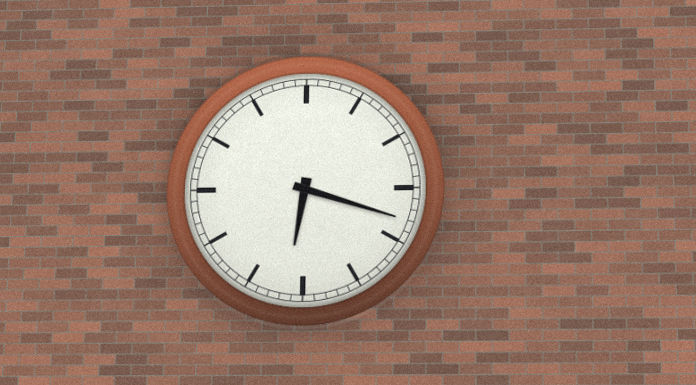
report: 6h18
